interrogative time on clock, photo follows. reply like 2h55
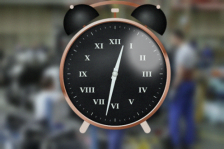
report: 12h32
